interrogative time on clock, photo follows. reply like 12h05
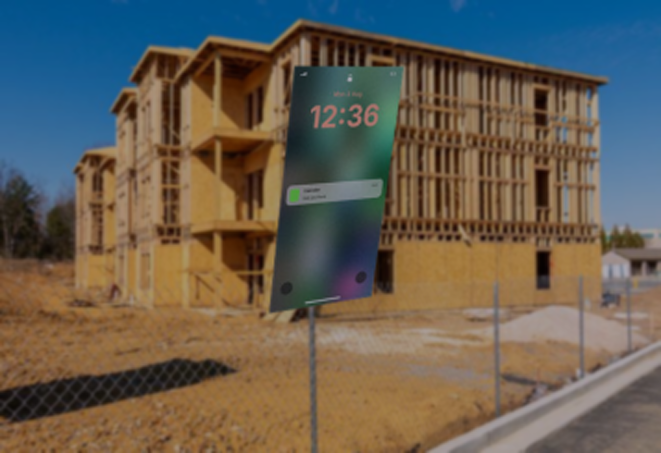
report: 12h36
